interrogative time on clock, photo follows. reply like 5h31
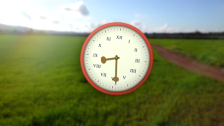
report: 8h29
